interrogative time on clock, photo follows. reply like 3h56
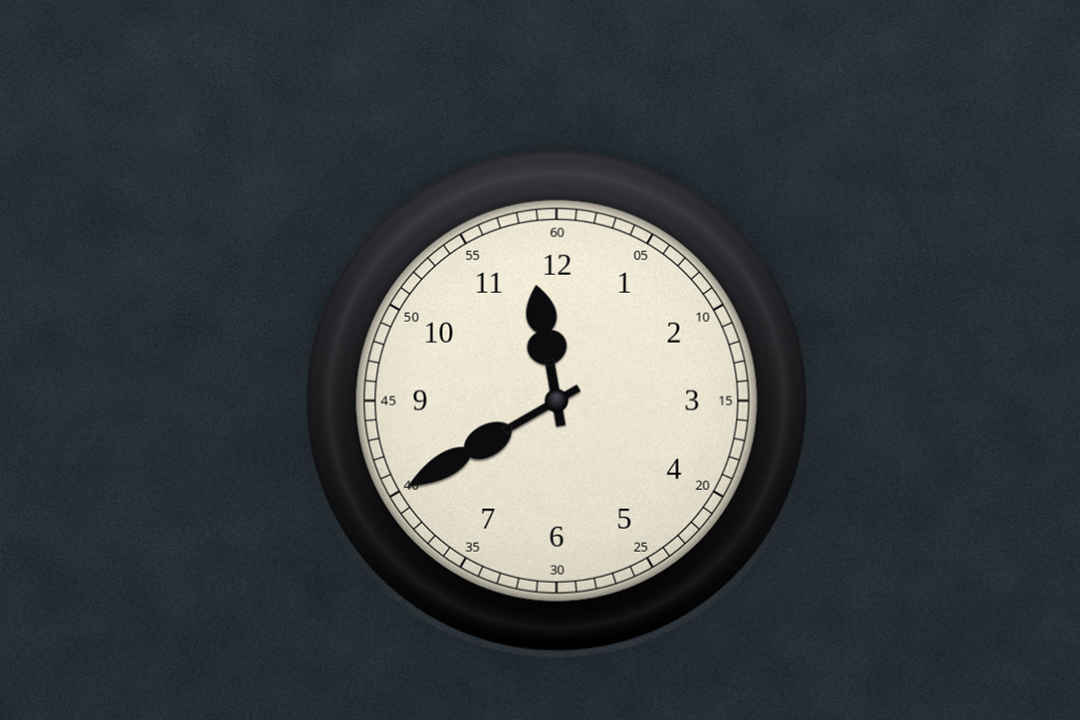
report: 11h40
